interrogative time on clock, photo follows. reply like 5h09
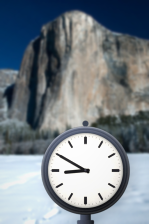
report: 8h50
